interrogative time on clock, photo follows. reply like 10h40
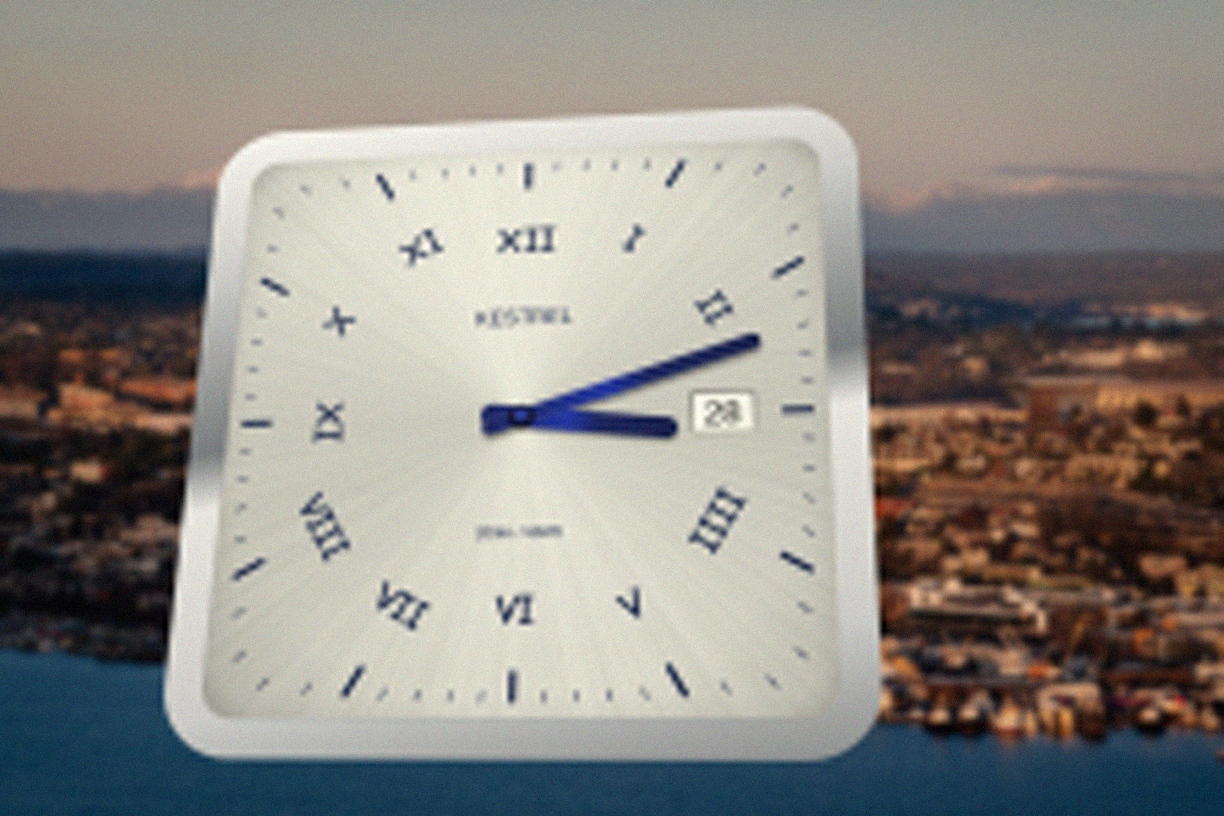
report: 3h12
